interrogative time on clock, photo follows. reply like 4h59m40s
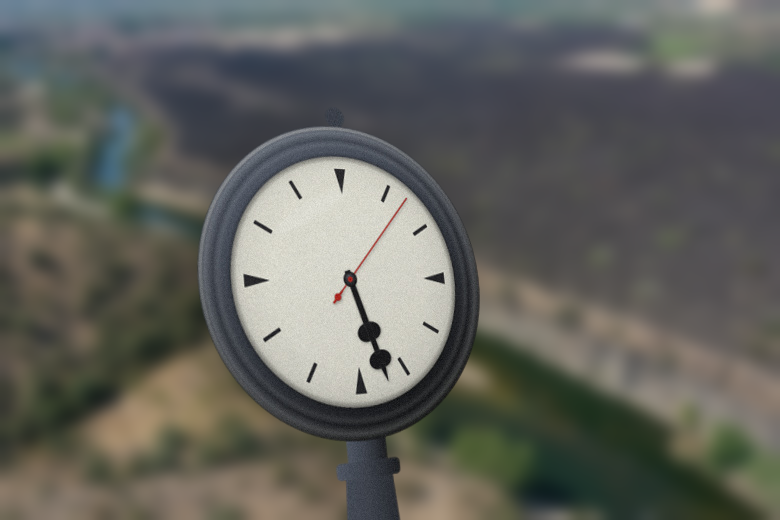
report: 5h27m07s
